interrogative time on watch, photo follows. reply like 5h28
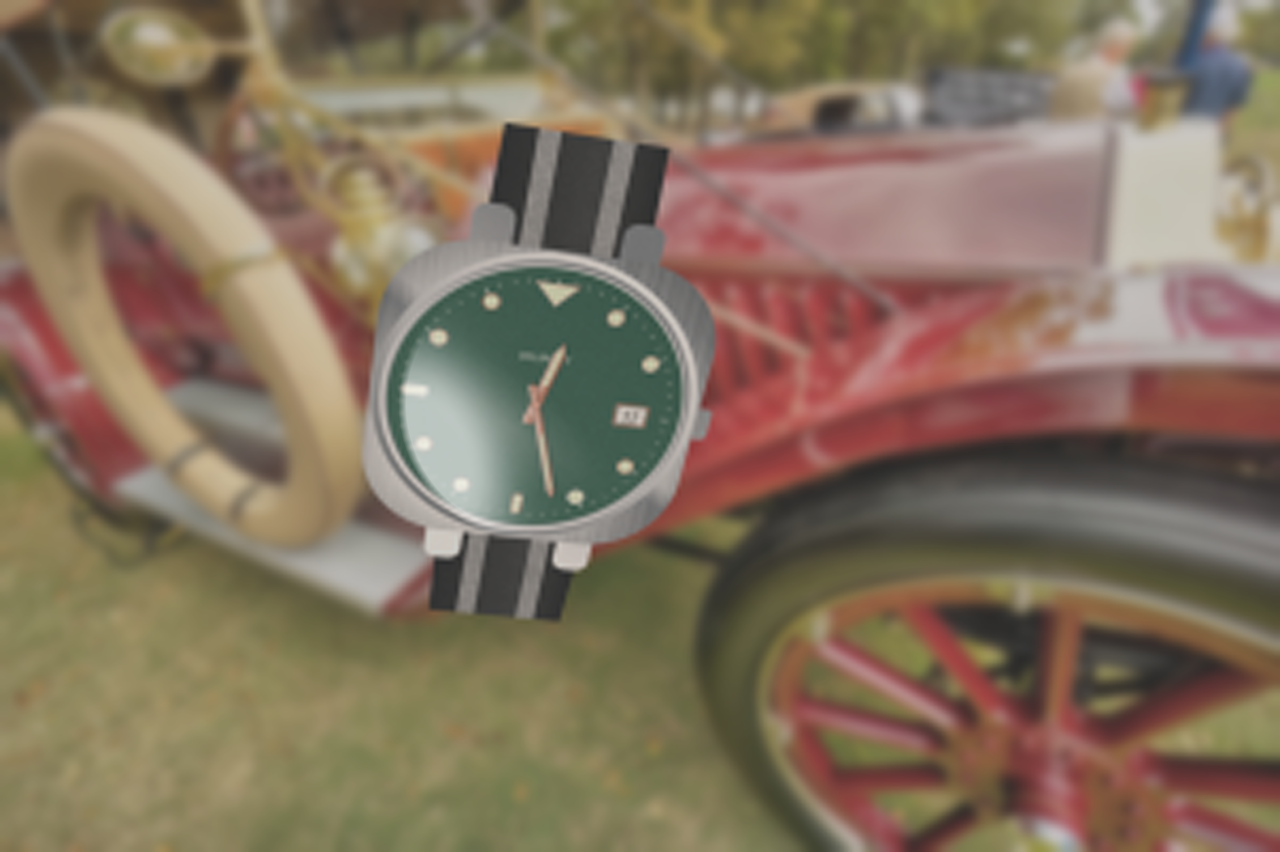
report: 12h27
